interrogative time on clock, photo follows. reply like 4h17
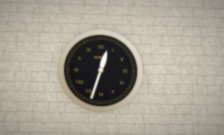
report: 12h33
